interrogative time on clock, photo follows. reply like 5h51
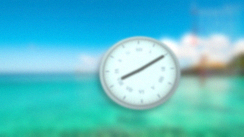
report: 8h10
